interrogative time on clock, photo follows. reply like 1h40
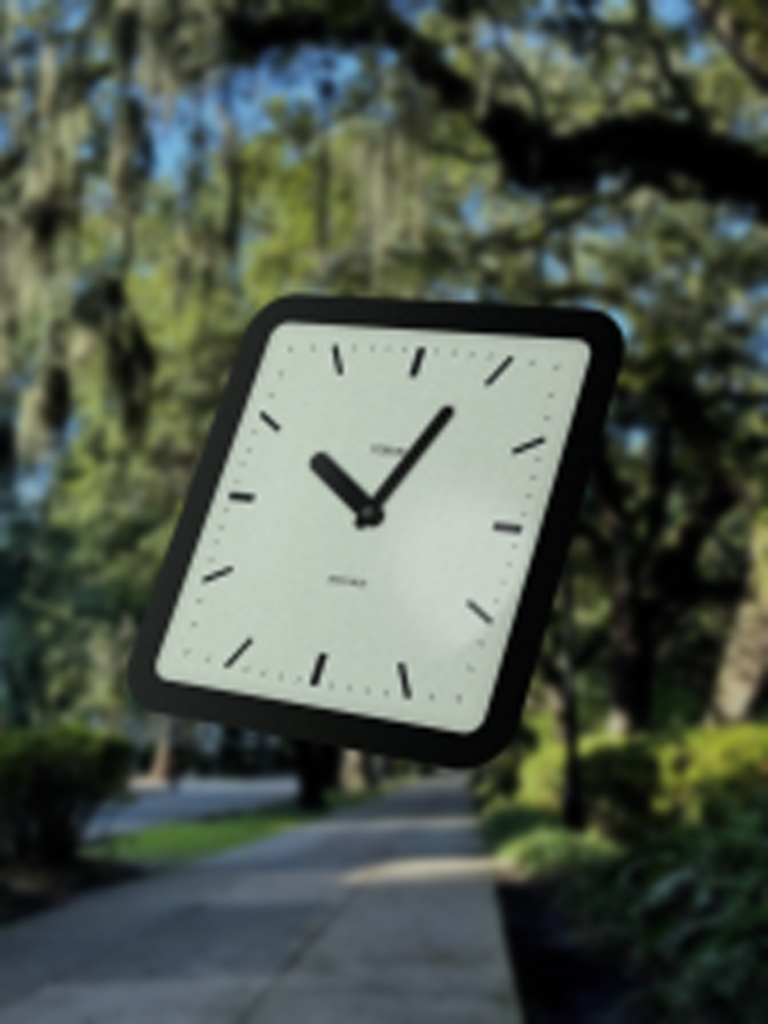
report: 10h04
